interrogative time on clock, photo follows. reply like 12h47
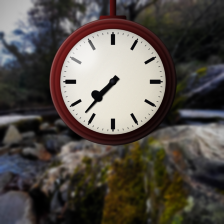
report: 7h37
